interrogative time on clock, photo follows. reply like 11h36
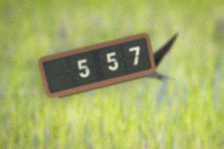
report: 5h57
